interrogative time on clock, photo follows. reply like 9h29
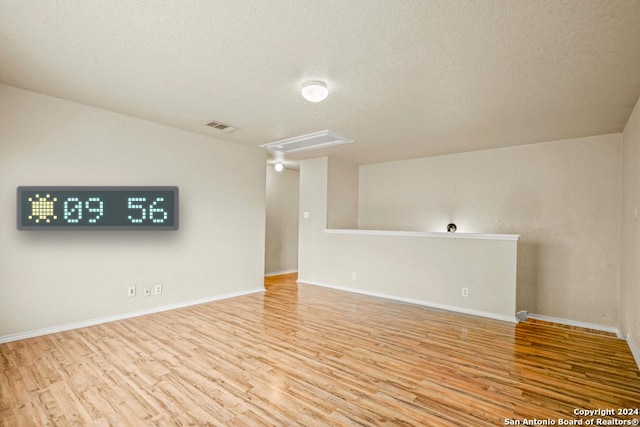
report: 9h56
